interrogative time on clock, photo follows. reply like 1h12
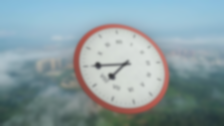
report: 7h45
